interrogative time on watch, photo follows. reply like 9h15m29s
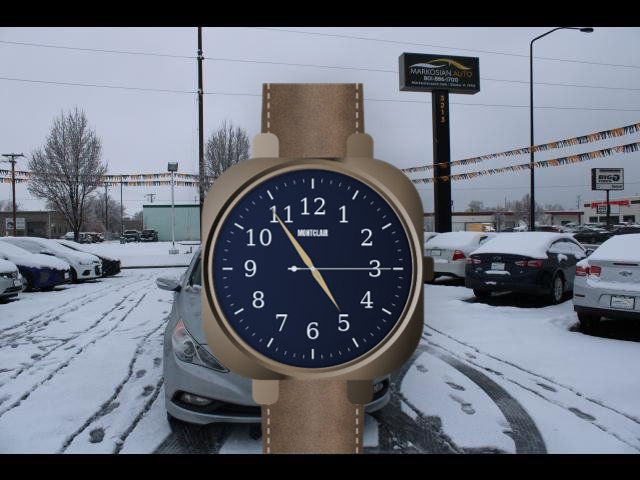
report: 4h54m15s
